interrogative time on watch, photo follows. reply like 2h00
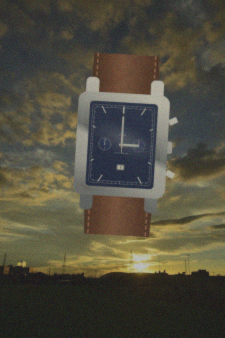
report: 3h00
